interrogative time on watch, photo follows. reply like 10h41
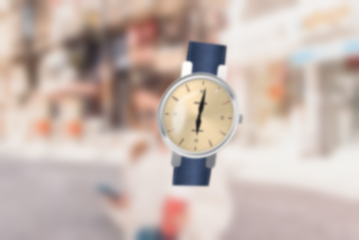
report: 6h01
